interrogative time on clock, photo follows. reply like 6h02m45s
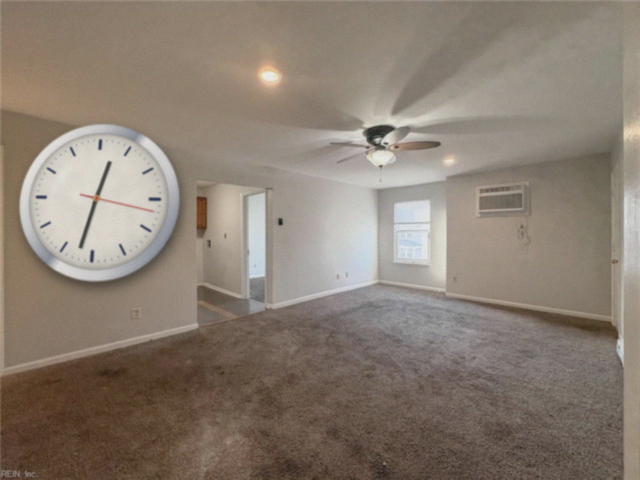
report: 12h32m17s
